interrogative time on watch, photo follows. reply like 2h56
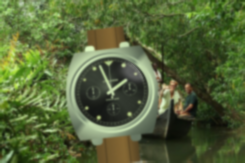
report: 1h57
